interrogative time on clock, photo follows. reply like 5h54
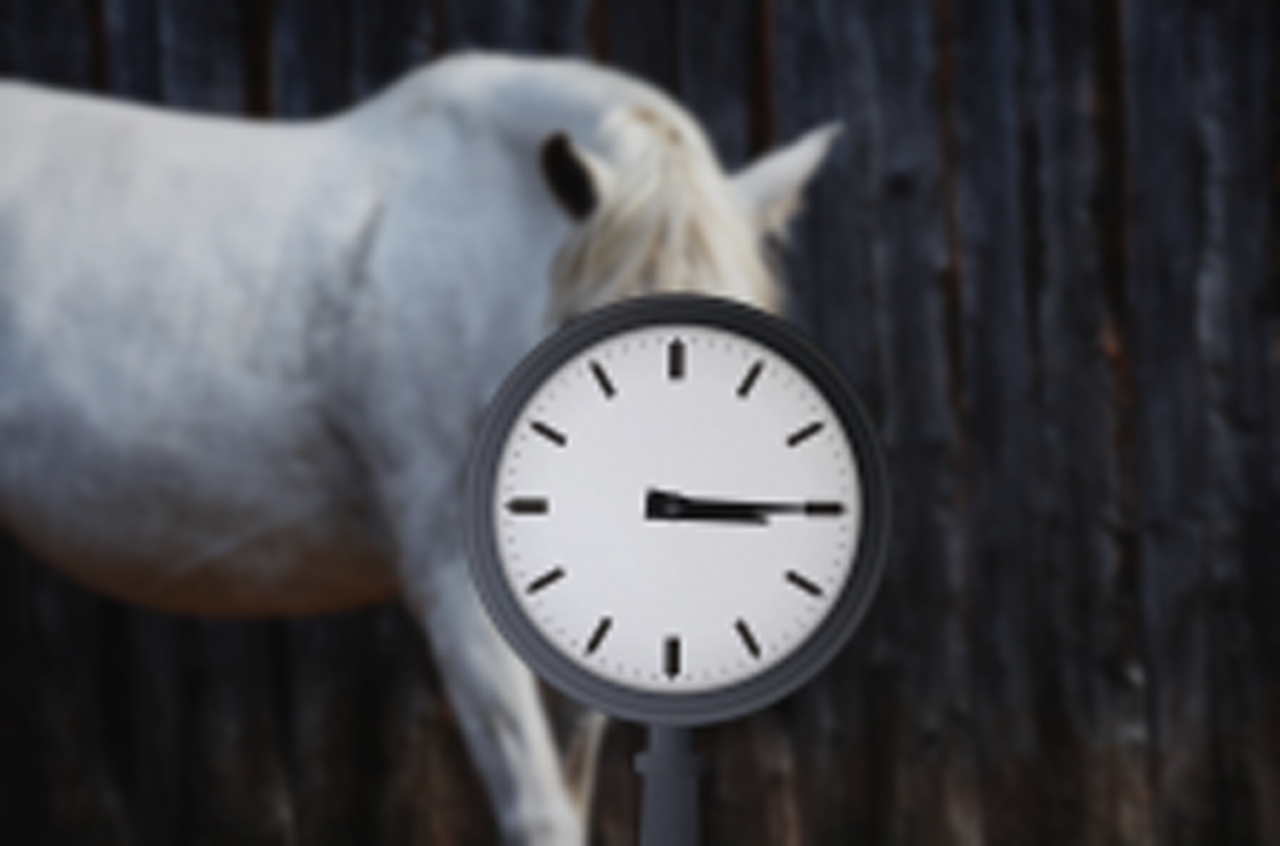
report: 3h15
